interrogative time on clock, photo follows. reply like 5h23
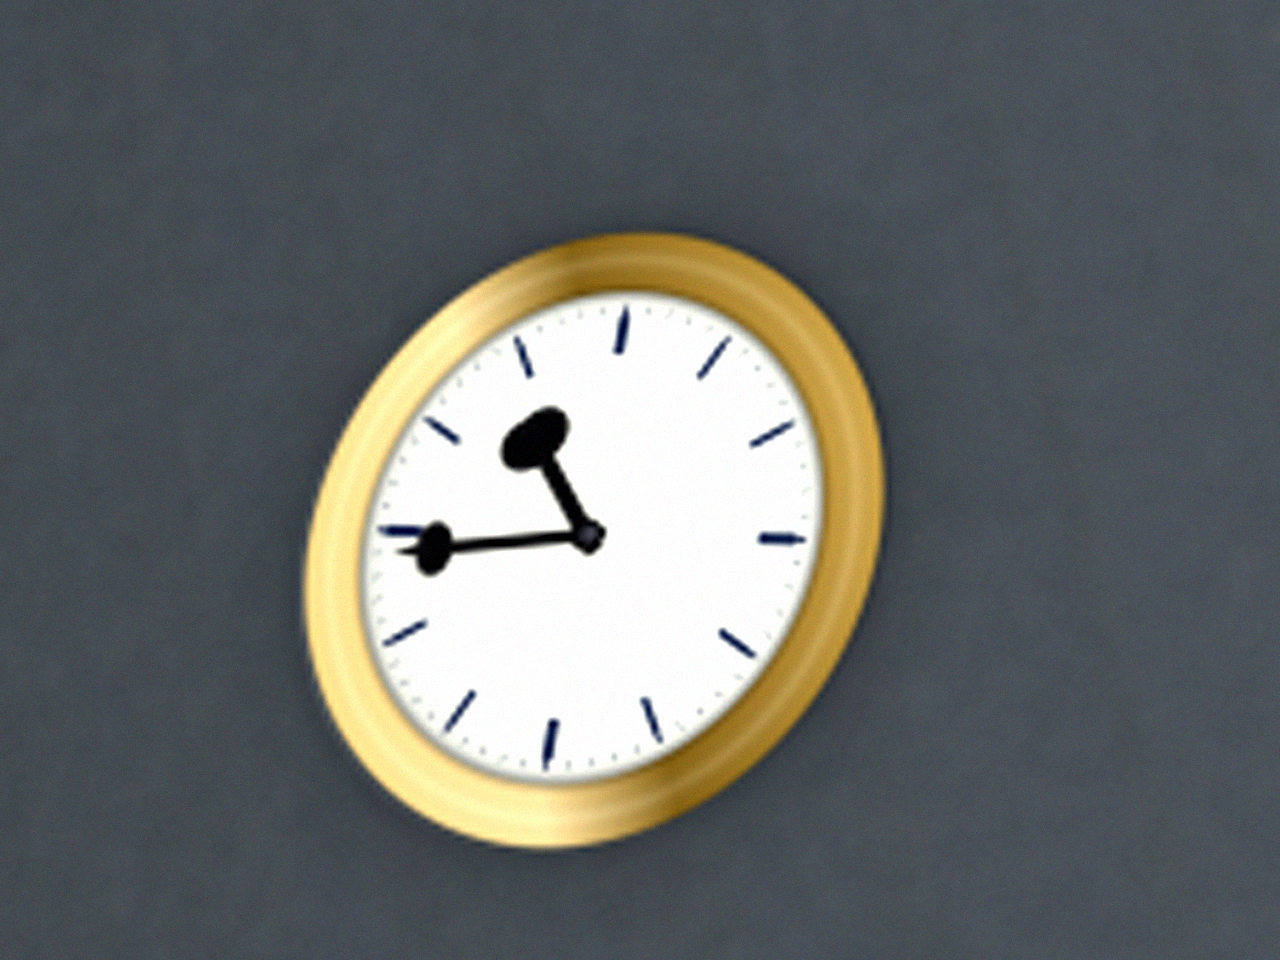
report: 10h44
